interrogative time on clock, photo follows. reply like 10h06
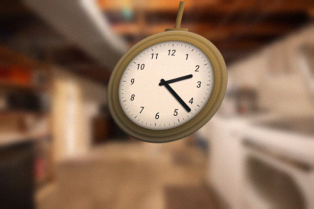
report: 2h22
